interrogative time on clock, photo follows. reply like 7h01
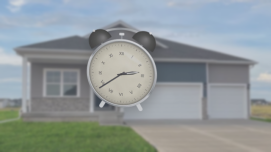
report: 2h39
